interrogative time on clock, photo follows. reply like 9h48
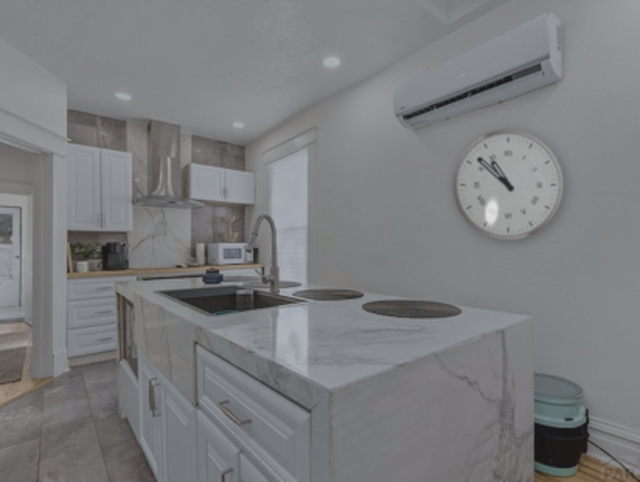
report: 10h52
